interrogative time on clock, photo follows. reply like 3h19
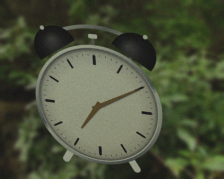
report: 7h10
